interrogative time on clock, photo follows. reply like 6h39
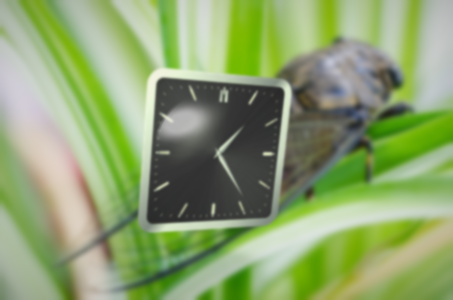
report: 1h24
